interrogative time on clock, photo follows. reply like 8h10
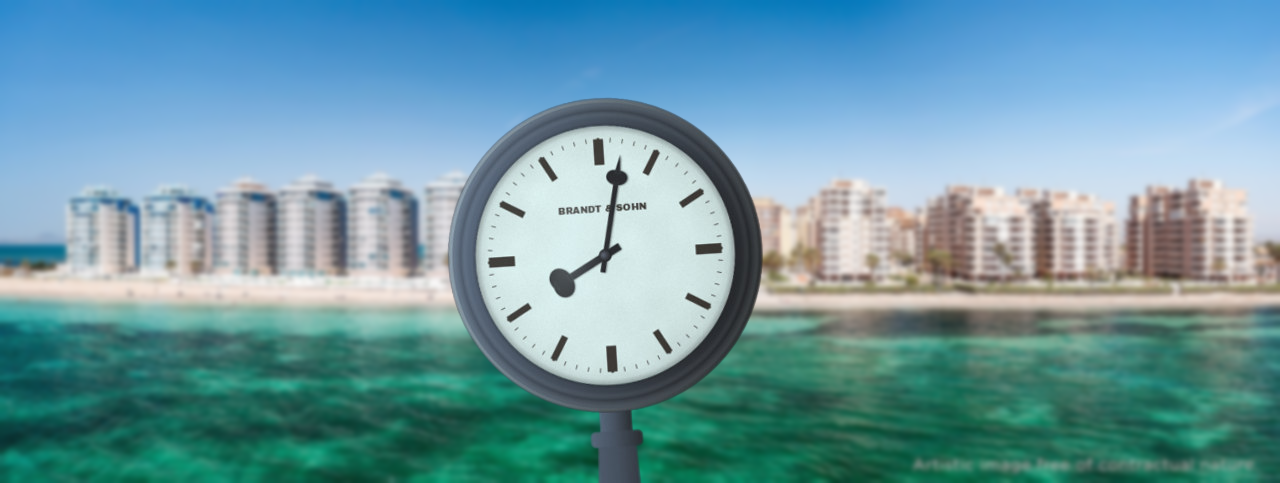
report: 8h02
